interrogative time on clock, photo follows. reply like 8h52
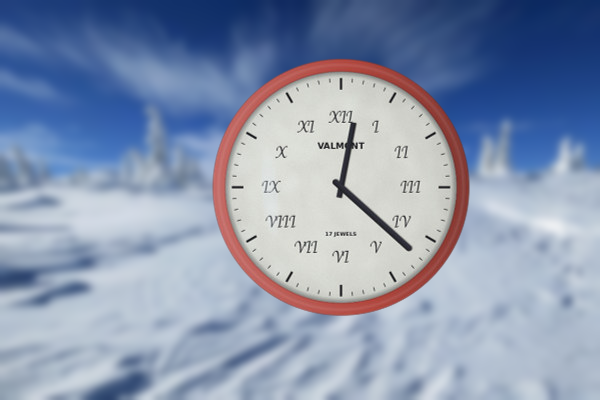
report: 12h22
